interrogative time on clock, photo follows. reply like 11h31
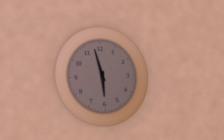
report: 5h58
